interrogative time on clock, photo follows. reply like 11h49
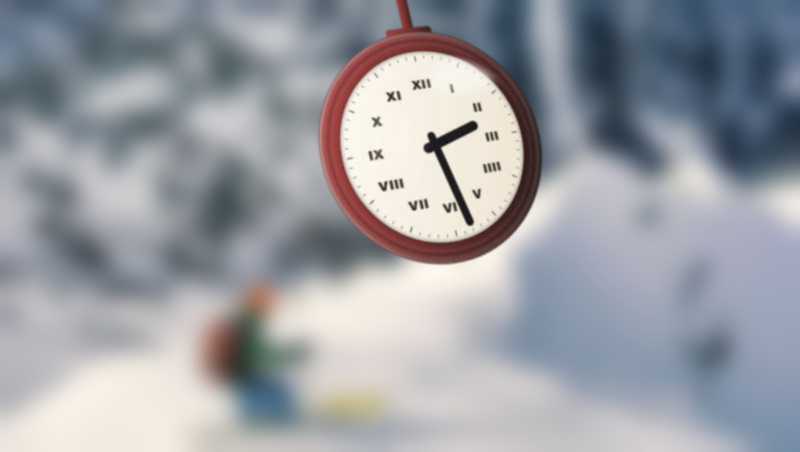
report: 2h28
